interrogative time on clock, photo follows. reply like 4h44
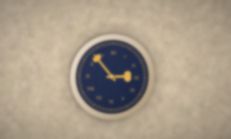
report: 2h53
